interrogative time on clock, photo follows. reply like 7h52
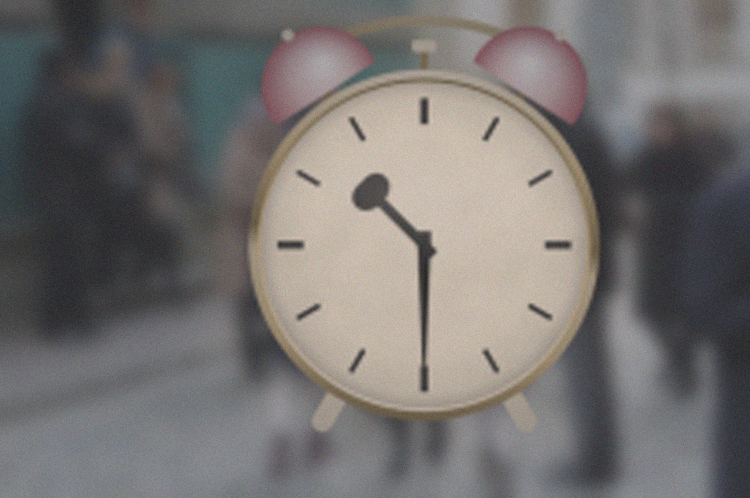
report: 10h30
